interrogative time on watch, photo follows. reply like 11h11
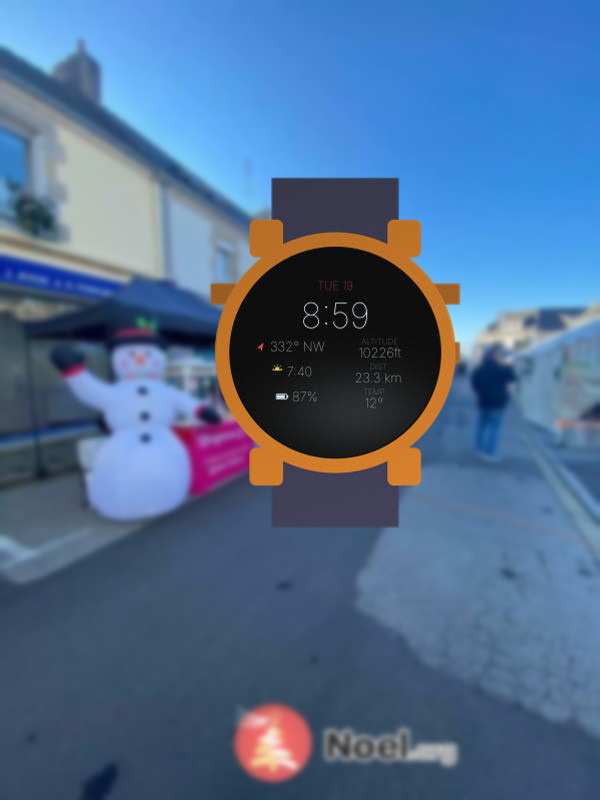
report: 8h59
